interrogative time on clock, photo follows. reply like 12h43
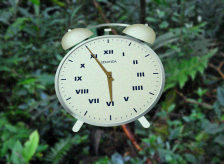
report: 5h55
